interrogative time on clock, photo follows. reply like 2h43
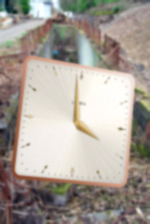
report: 3h59
